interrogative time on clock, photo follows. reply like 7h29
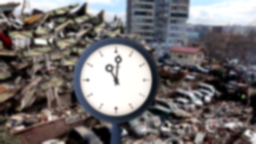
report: 11h01
